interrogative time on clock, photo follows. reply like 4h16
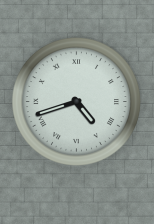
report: 4h42
